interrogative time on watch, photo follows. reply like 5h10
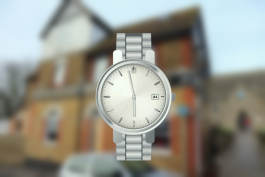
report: 5h58
